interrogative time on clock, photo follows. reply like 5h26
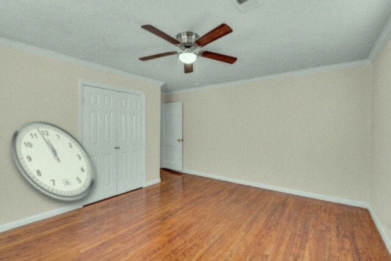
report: 11h58
